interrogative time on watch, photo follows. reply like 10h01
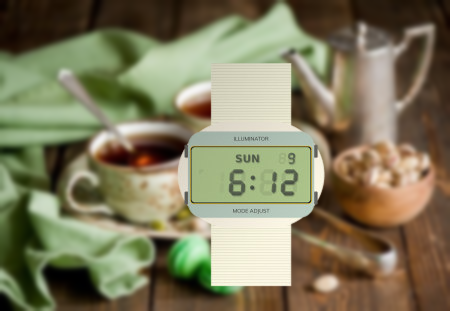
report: 6h12
